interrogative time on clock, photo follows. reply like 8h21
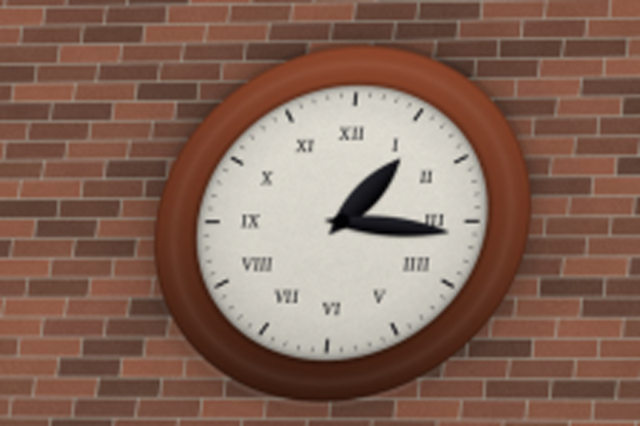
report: 1h16
